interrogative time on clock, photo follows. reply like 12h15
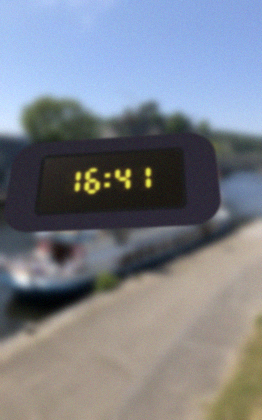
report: 16h41
